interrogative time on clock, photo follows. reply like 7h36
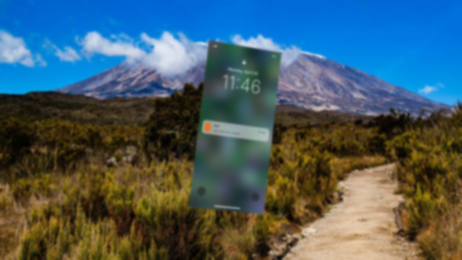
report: 11h46
